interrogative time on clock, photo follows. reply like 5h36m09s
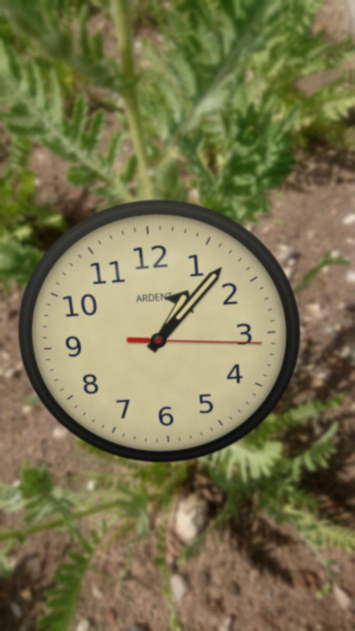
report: 1h07m16s
